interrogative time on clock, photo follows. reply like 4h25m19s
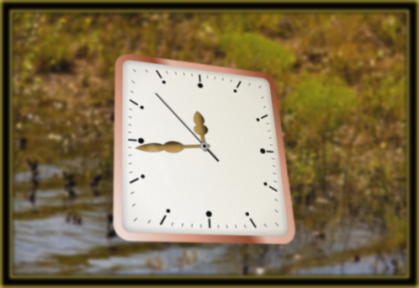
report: 11h43m53s
